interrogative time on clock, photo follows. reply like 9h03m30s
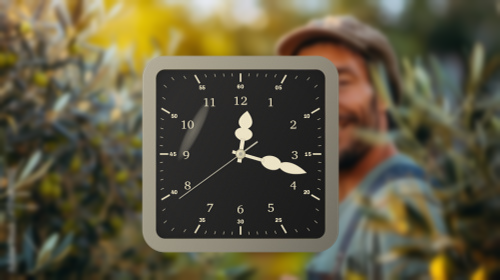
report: 12h17m39s
